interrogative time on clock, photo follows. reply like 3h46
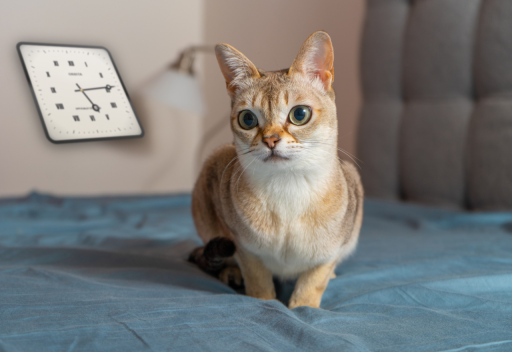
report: 5h14
